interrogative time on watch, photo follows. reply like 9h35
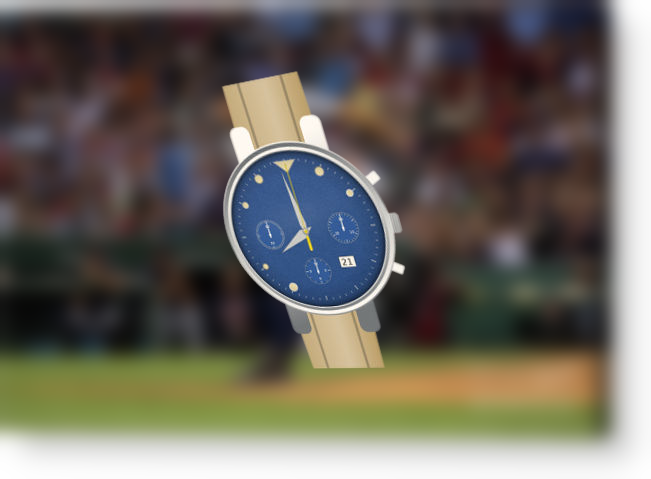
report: 7h59
